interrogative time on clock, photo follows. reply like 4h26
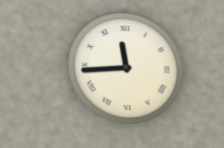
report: 11h44
